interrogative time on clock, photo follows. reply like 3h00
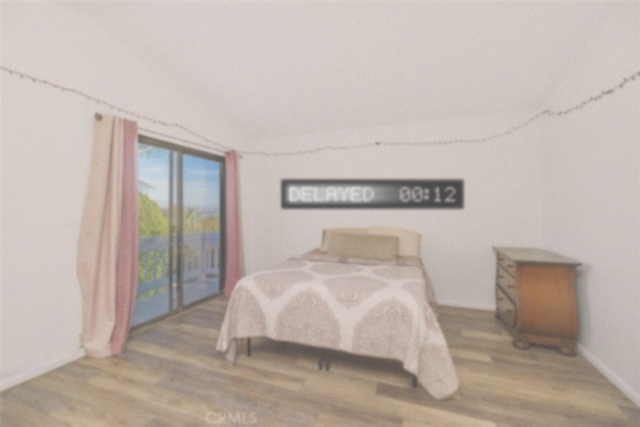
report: 0h12
